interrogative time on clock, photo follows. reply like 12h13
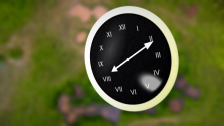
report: 8h11
